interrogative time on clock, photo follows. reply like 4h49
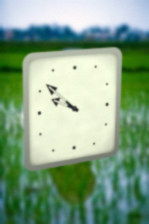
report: 9h52
